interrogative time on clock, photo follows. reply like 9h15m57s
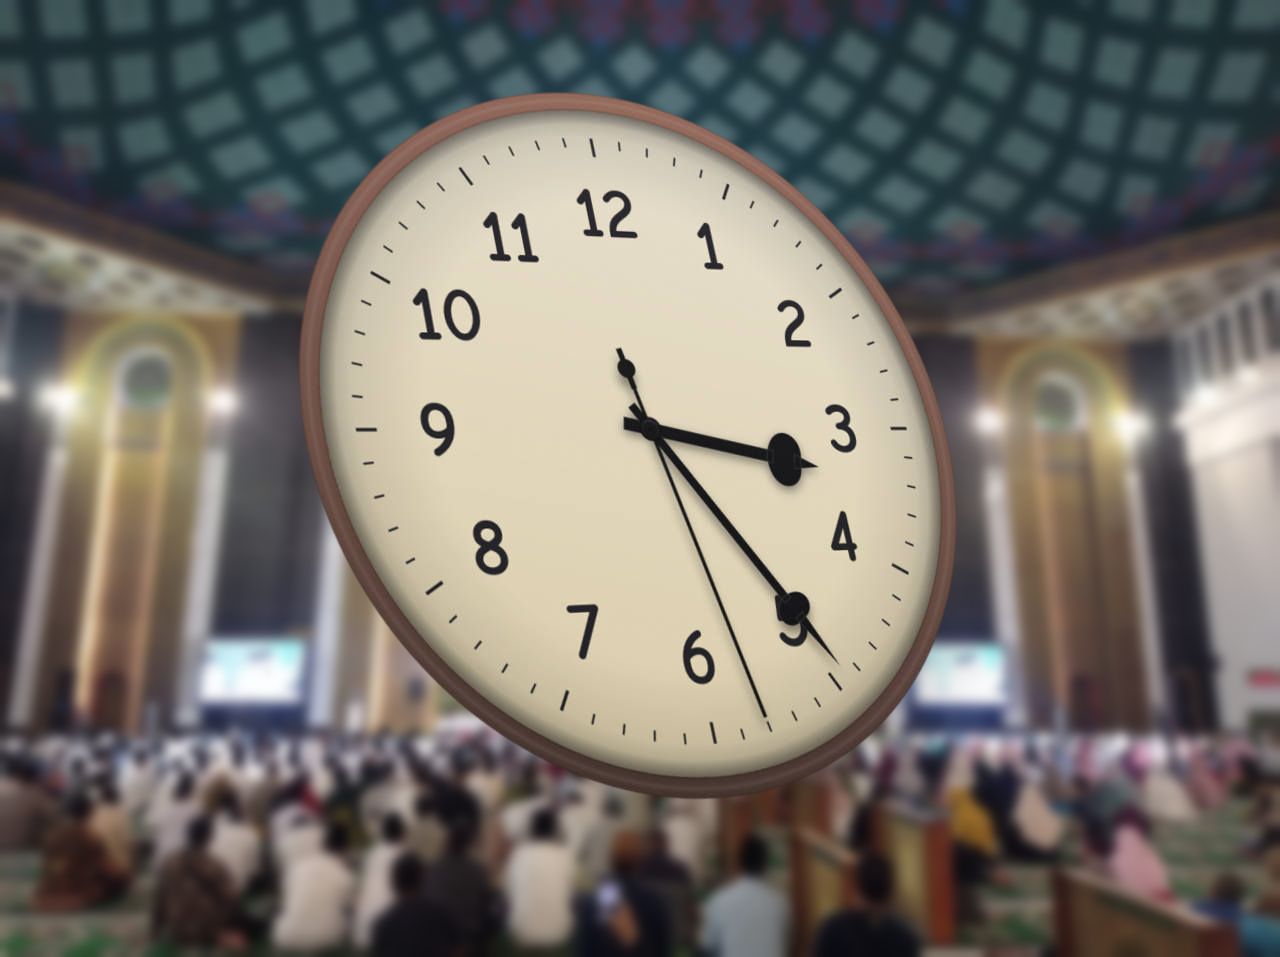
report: 3h24m28s
